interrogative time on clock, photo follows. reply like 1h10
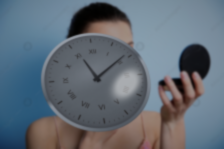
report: 11h09
